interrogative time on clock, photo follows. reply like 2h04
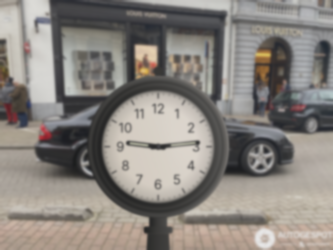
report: 9h14
